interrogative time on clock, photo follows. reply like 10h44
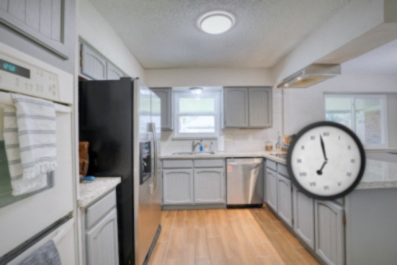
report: 6h58
